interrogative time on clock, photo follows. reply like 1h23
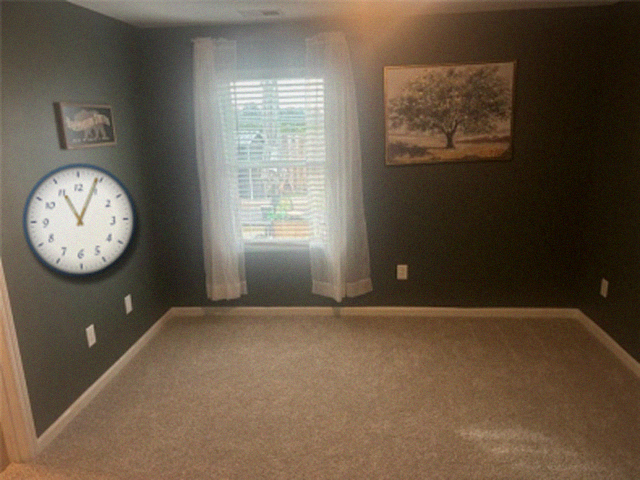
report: 11h04
